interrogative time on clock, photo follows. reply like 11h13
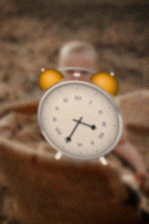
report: 3h35
